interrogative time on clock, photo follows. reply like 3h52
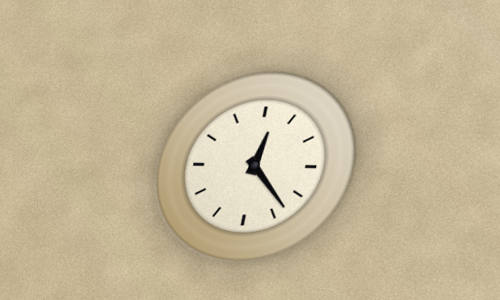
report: 12h23
